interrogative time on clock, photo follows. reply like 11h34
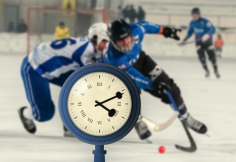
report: 4h11
